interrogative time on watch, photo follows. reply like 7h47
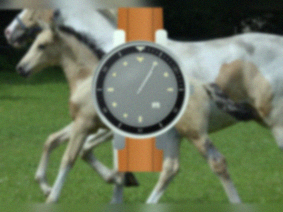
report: 1h05
